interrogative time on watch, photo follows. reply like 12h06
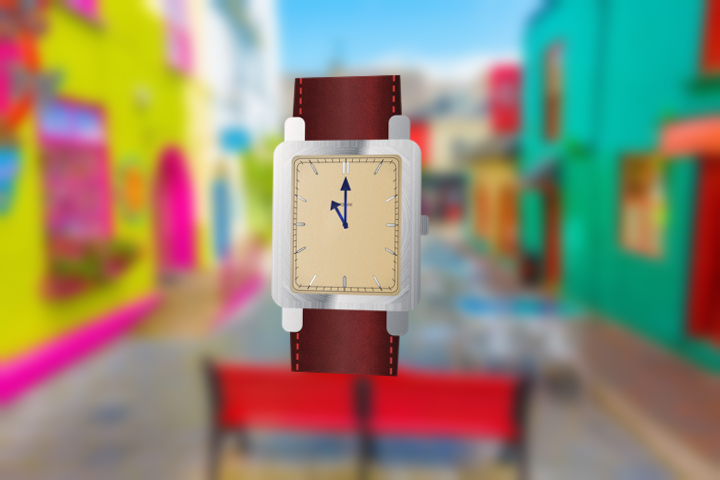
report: 11h00
